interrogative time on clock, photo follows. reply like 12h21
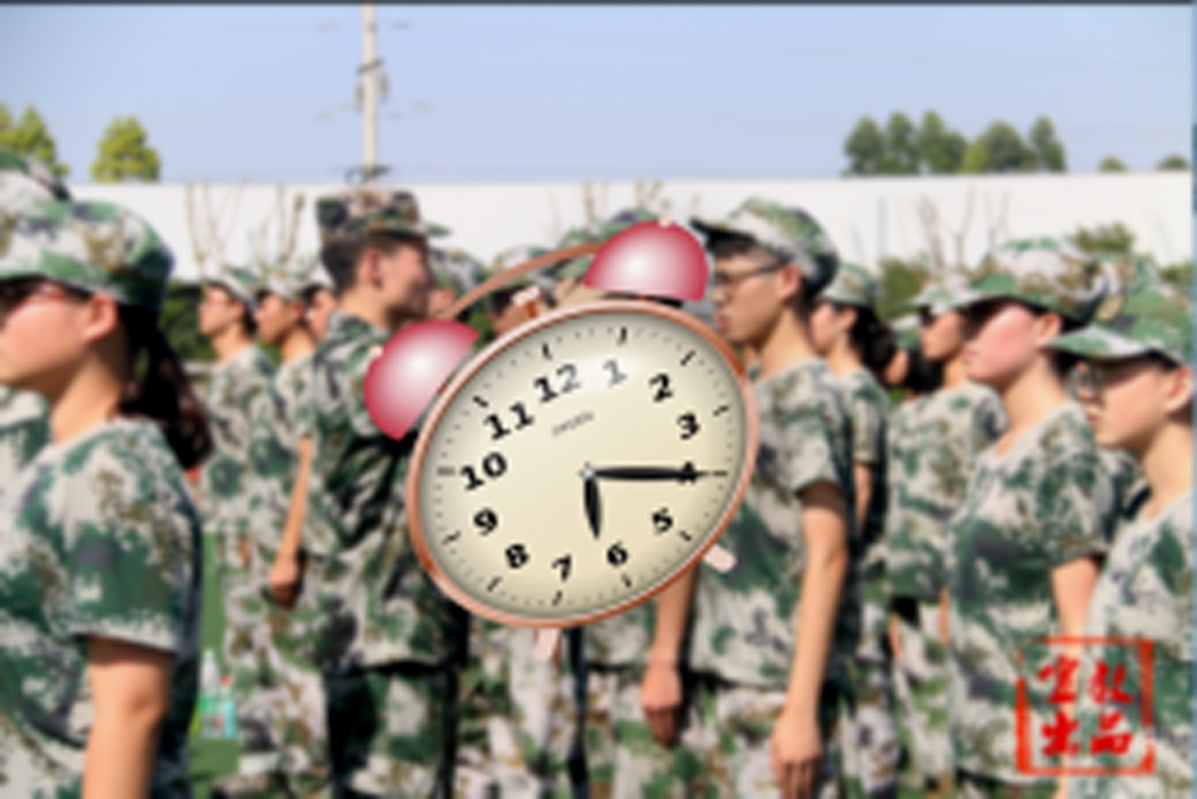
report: 6h20
